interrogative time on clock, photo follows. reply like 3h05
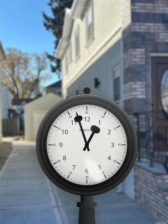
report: 12h57
